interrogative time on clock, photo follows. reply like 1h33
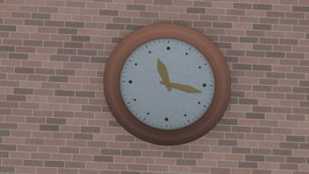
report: 11h17
